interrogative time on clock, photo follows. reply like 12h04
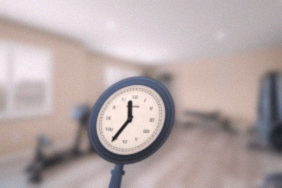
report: 11h35
